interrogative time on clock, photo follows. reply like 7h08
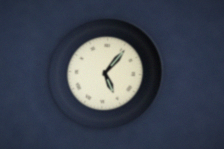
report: 5h06
